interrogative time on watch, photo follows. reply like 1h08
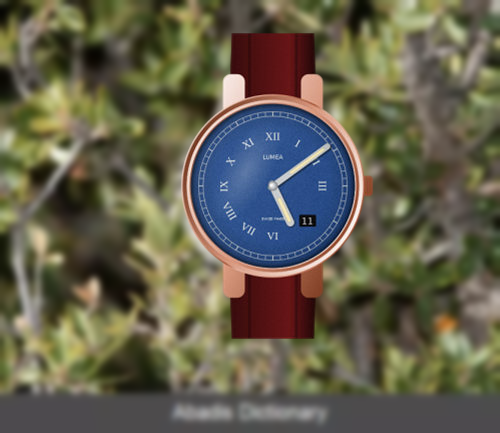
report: 5h09
